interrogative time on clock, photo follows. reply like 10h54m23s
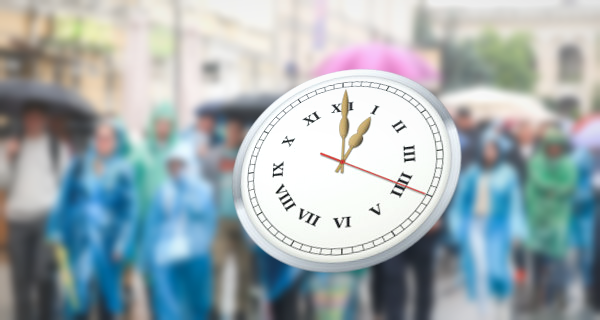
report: 1h00m20s
